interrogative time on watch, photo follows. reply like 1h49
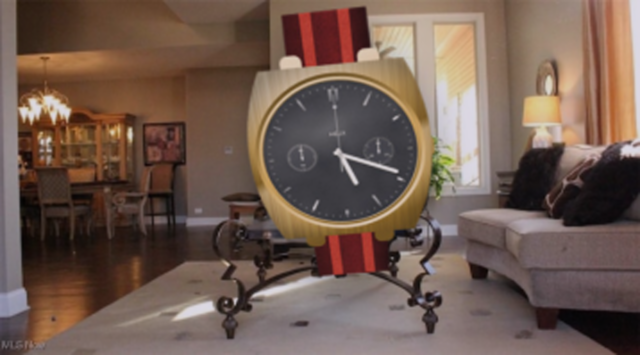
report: 5h19
